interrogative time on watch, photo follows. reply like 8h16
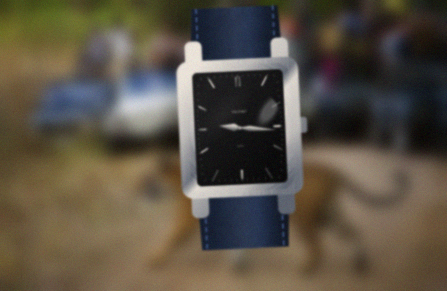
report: 9h16
